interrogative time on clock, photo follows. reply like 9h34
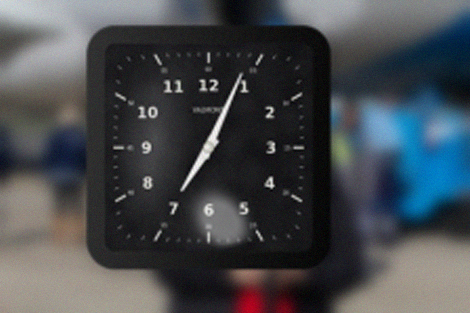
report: 7h04
